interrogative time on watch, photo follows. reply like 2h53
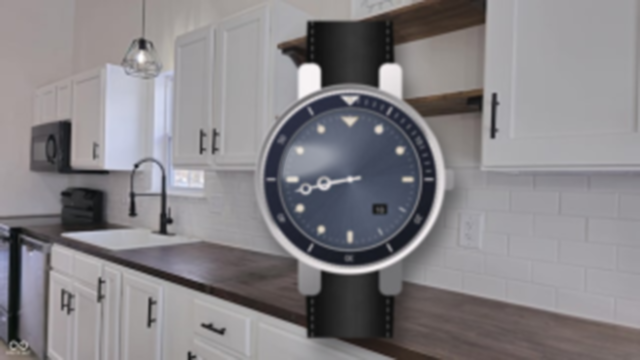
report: 8h43
